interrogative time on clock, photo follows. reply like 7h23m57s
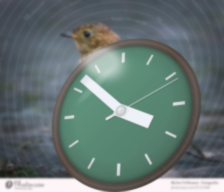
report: 3h52m11s
